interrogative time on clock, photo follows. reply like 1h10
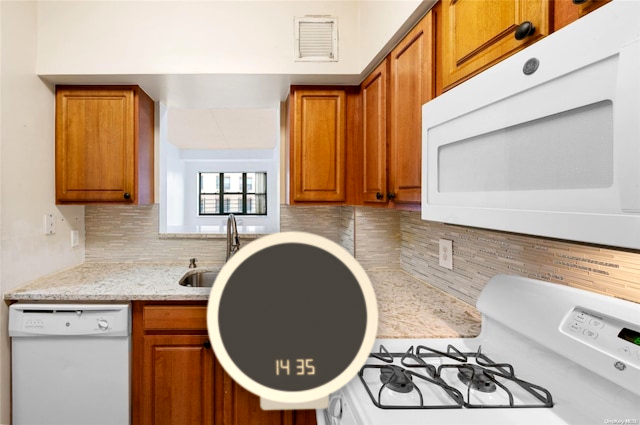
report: 14h35
